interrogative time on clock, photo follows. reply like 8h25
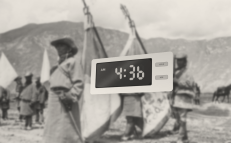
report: 4h36
